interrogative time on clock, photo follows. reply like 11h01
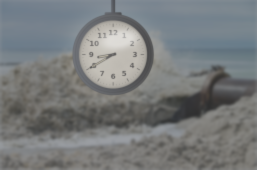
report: 8h40
